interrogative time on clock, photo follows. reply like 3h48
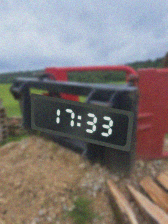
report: 17h33
